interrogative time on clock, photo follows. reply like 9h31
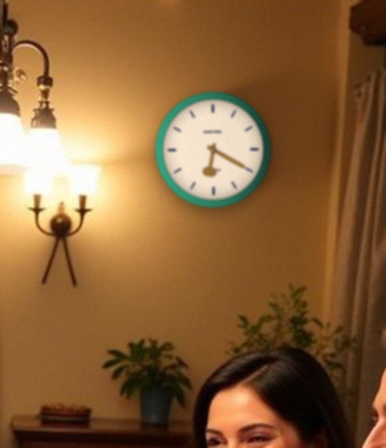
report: 6h20
